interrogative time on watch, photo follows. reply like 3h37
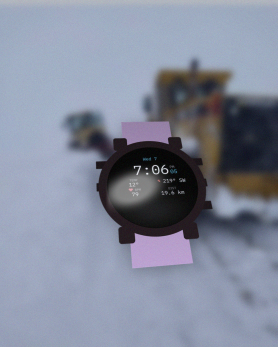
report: 7h06
